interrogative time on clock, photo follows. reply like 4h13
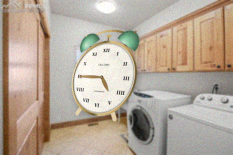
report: 4h45
